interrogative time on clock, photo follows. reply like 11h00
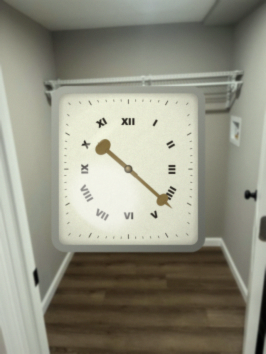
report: 10h22
